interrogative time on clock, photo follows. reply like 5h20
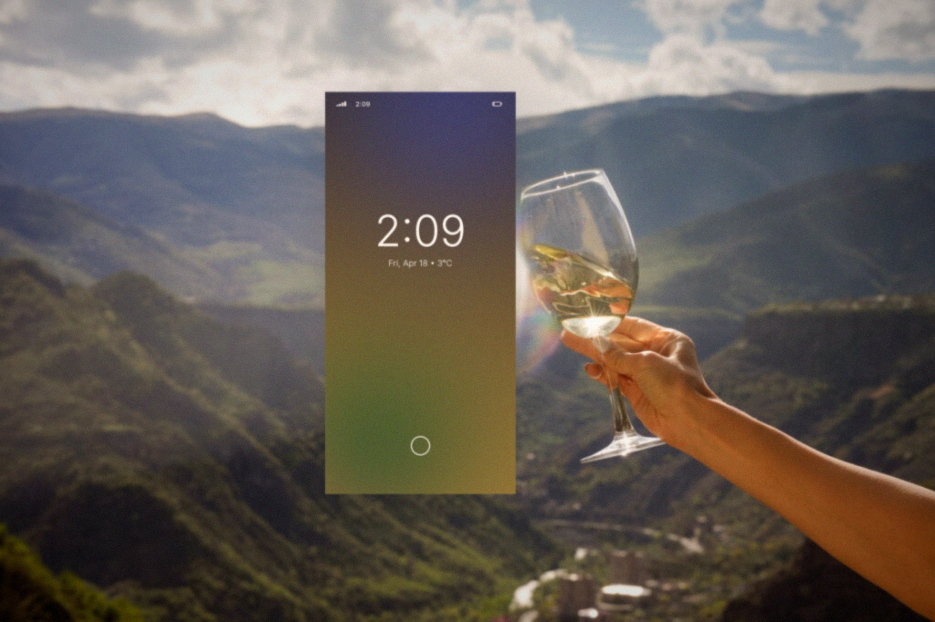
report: 2h09
